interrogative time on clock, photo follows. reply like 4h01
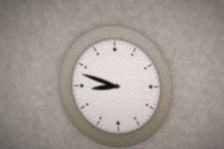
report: 8h48
